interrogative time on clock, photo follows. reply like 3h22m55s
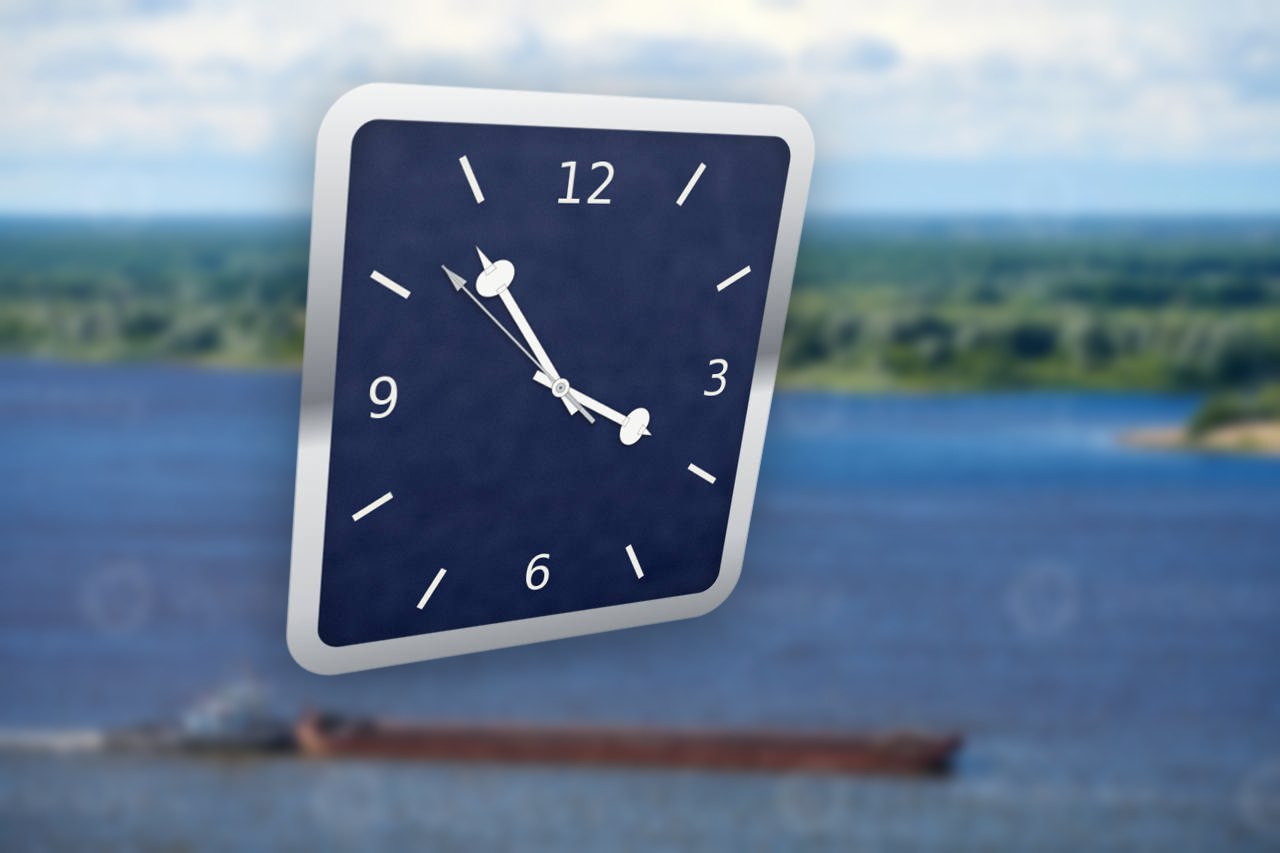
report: 3h53m52s
